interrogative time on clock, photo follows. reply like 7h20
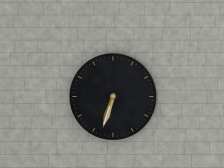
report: 6h33
